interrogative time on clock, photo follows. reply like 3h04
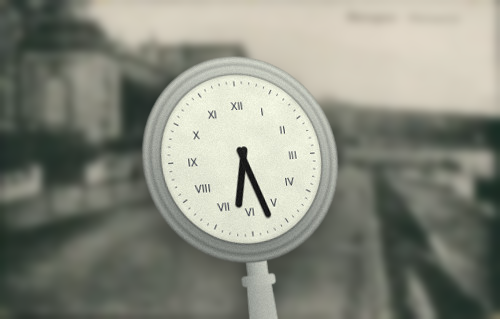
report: 6h27
